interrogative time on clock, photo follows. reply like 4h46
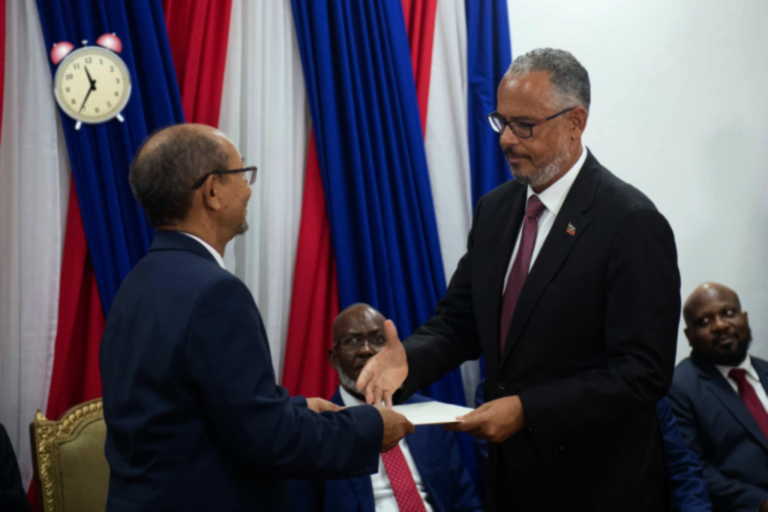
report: 11h36
